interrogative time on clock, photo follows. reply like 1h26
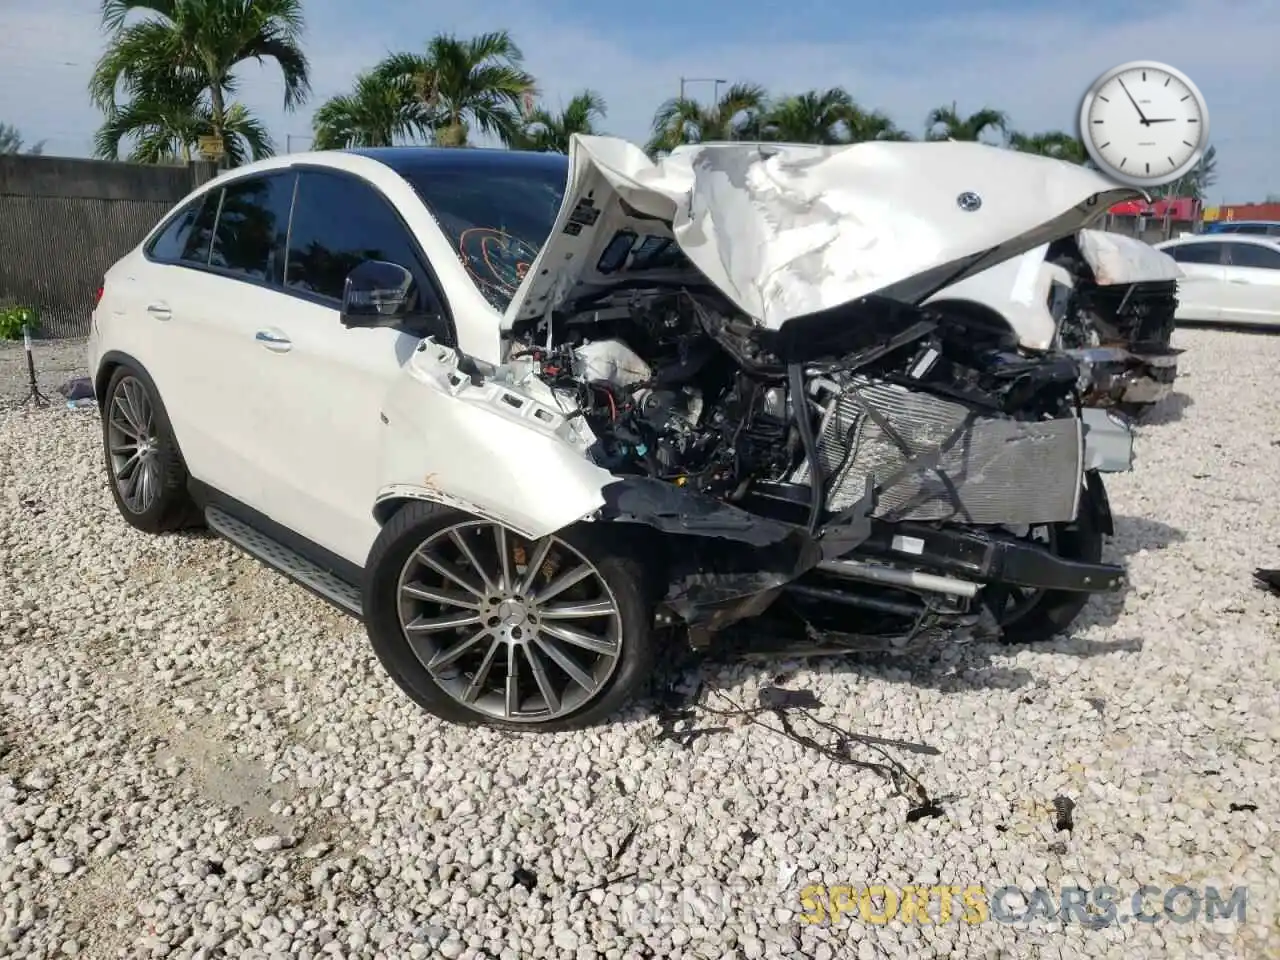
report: 2h55
